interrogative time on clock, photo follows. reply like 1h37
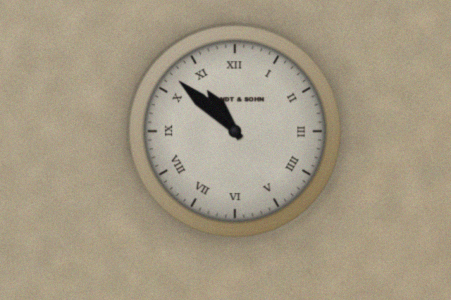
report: 10h52
